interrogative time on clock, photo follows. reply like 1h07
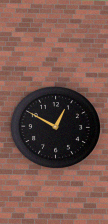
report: 12h50
